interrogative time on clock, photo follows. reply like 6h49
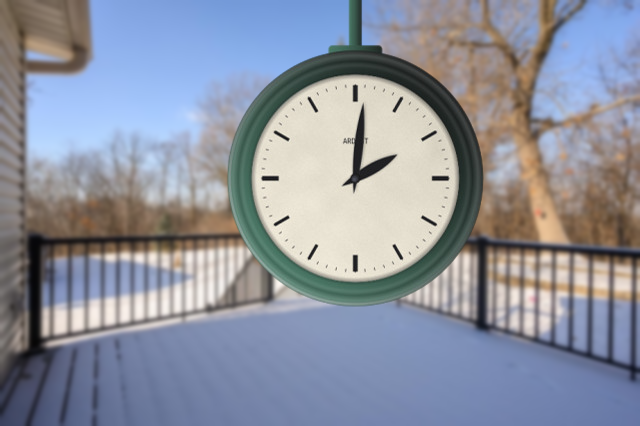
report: 2h01
